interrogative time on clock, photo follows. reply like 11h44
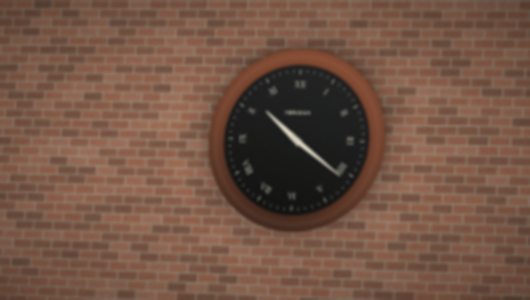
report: 10h21
